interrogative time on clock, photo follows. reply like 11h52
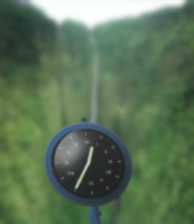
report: 12h35
